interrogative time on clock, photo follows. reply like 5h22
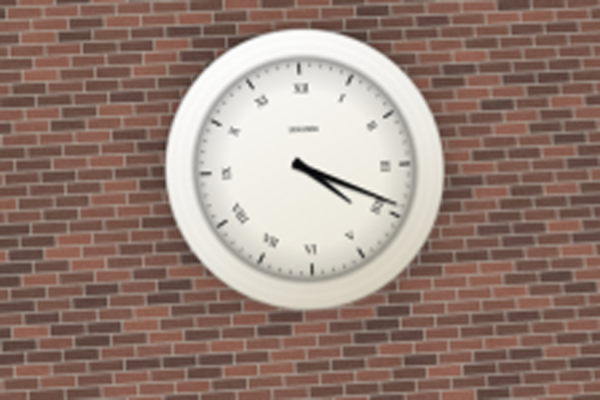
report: 4h19
